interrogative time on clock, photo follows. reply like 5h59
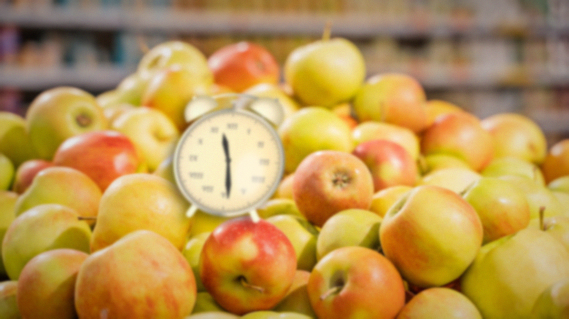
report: 11h29
